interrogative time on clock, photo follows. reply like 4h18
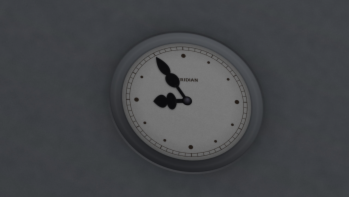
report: 8h55
